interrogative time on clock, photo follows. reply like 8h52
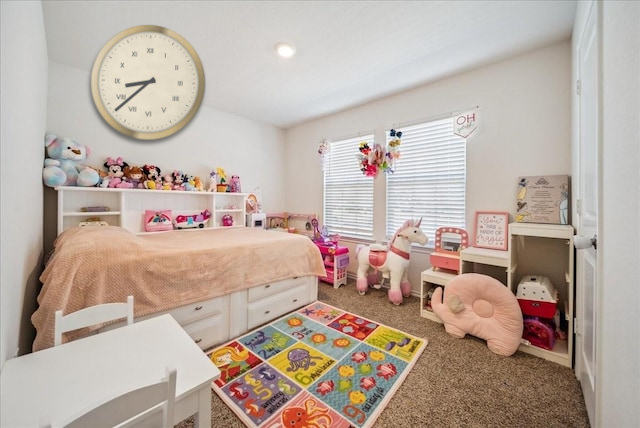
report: 8h38
